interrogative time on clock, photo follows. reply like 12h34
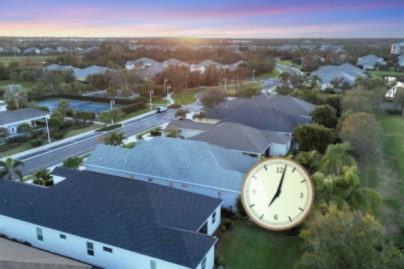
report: 7h02
